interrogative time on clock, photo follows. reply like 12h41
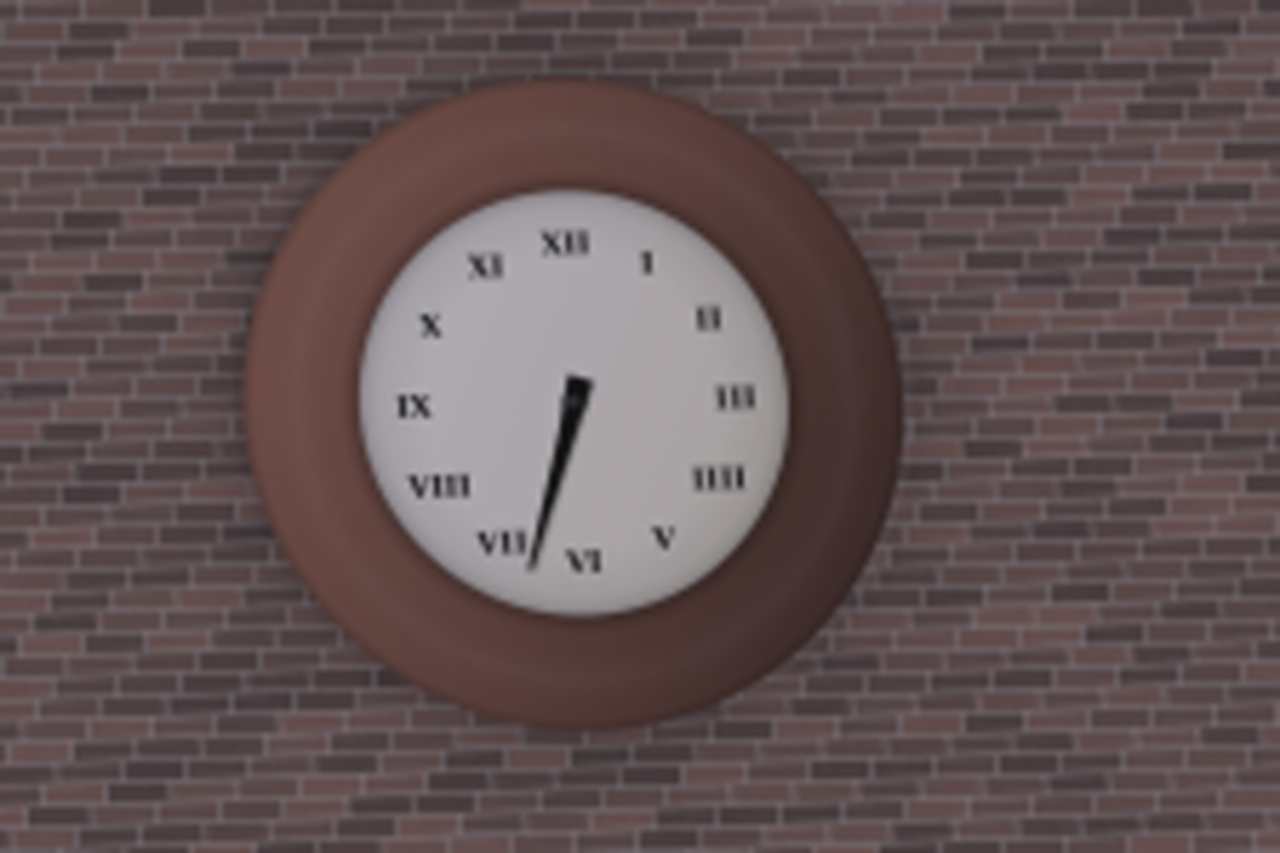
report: 6h33
